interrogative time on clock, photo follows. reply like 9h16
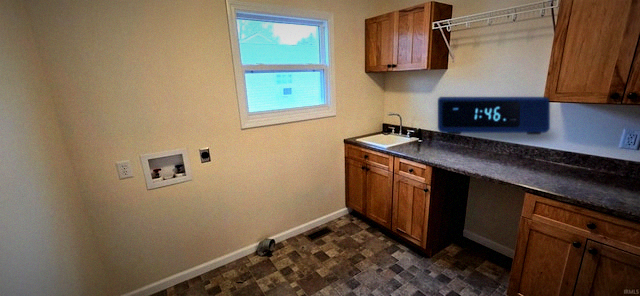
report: 1h46
